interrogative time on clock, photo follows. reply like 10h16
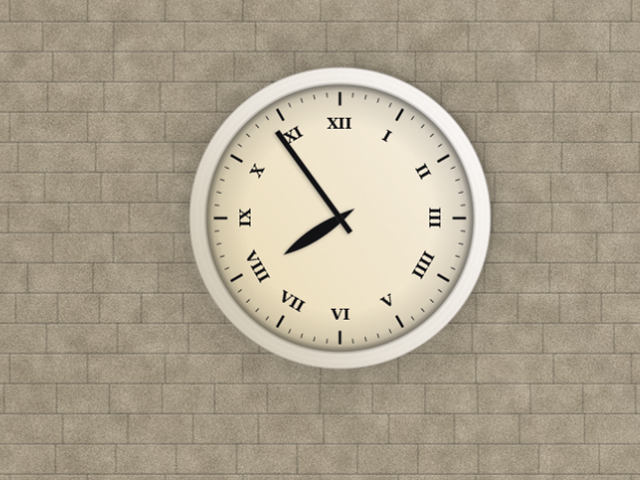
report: 7h54
